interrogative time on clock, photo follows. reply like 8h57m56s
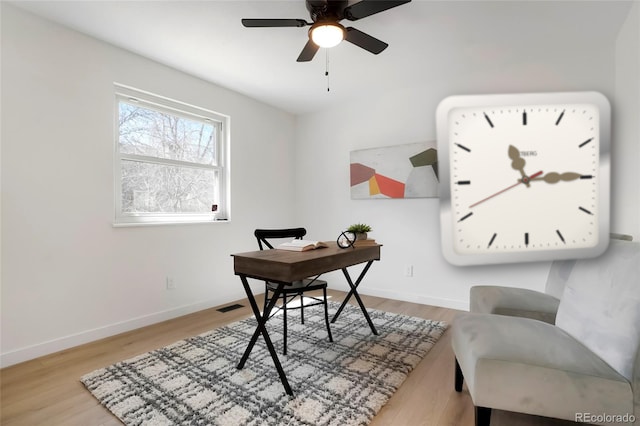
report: 11h14m41s
